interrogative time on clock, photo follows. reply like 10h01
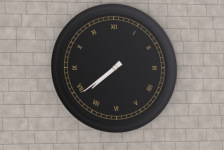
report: 7h39
